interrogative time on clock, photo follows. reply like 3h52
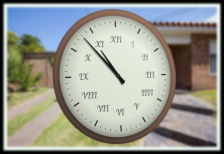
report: 10h53
